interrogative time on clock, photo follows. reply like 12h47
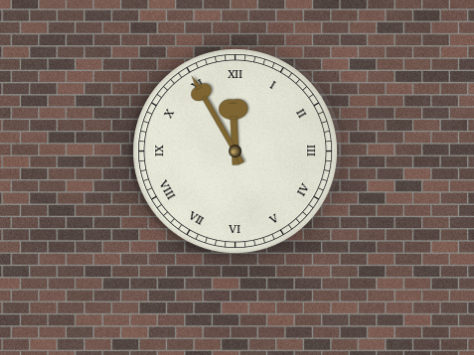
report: 11h55
